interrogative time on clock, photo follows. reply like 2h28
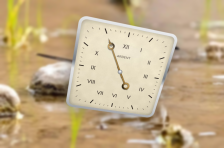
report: 4h55
